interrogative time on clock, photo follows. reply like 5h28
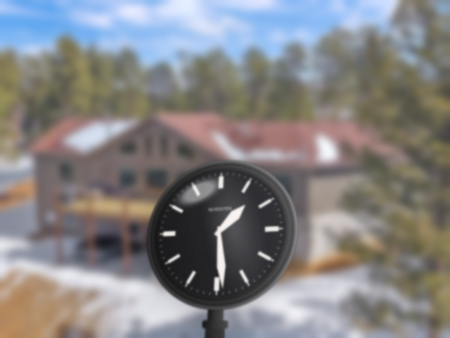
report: 1h29
